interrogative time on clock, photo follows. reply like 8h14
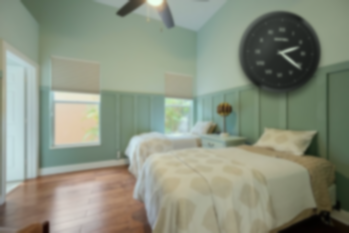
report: 2h21
